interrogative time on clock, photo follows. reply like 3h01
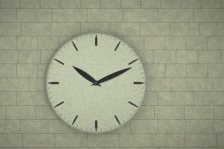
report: 10h11
